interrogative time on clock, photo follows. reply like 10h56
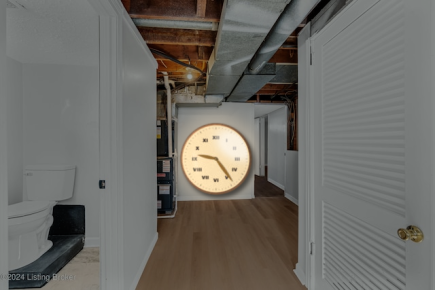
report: 9h24
